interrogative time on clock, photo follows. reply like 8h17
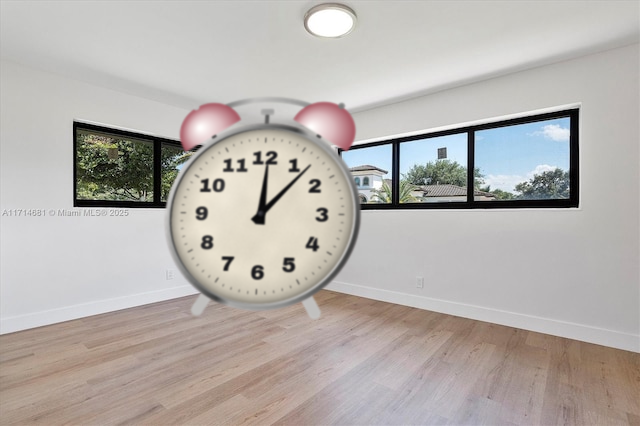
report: 12h07
